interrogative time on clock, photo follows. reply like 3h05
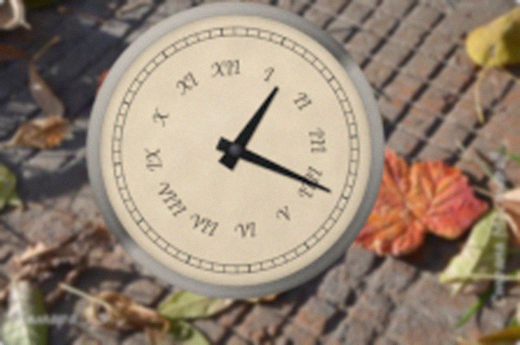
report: 1h20
